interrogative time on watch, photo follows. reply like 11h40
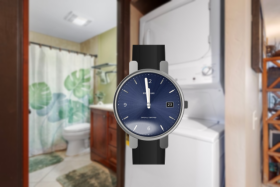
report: 11h59
